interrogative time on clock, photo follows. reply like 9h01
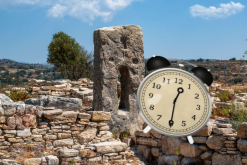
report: 12h30
